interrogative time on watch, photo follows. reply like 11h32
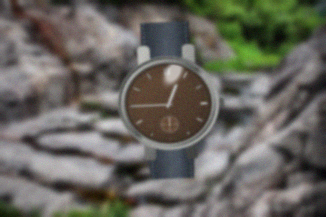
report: 12h45
